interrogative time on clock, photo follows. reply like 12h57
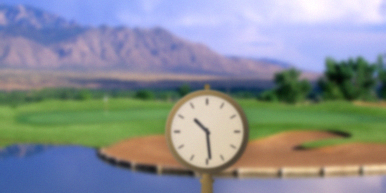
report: 10h29
